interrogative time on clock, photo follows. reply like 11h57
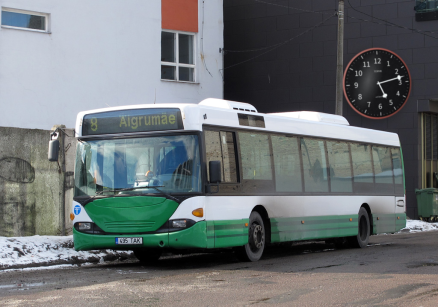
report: 5h13
